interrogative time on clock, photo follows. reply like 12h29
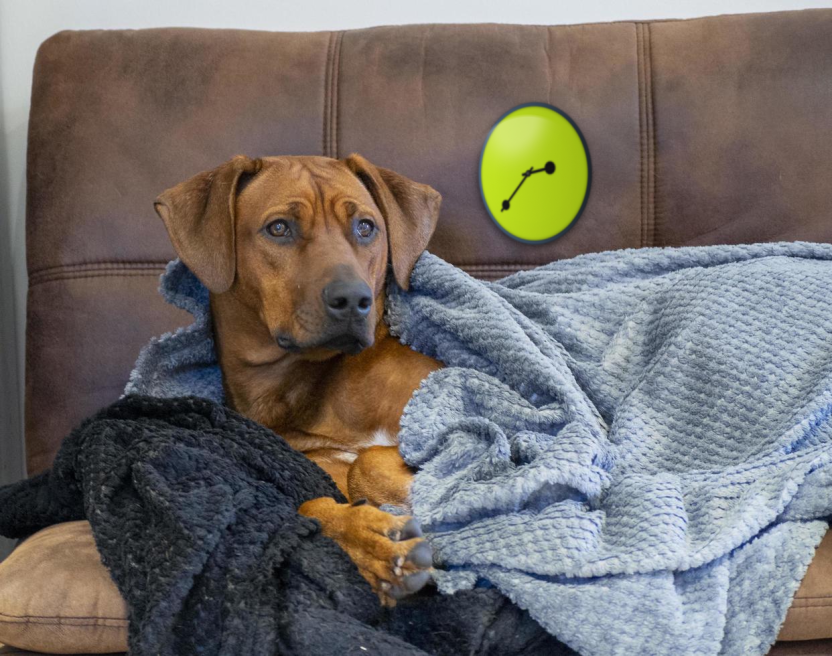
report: 2h37
